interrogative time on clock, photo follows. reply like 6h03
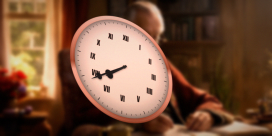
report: 7h39
